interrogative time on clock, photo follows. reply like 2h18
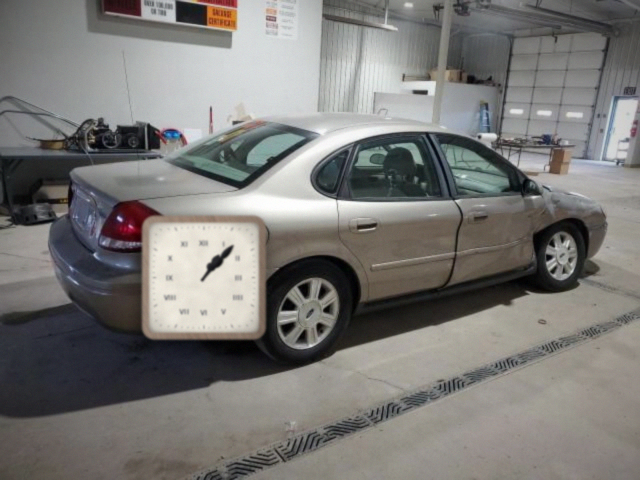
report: 1h07
